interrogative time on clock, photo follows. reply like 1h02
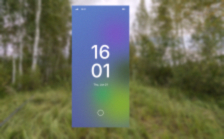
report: 16h01
